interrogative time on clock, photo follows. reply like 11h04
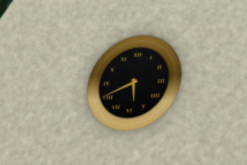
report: 5h41
